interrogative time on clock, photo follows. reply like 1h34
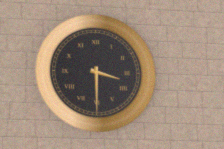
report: 3h30
